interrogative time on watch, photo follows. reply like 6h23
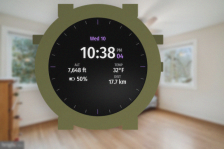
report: 10h38
